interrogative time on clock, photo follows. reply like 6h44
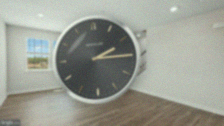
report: 2h15
